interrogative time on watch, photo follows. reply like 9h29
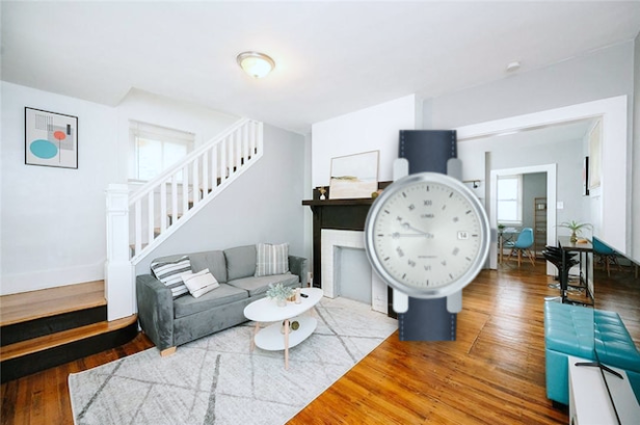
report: 9h45
